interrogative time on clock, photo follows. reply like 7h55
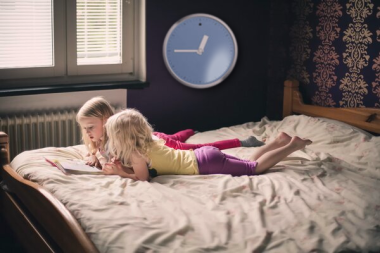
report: 12h45
